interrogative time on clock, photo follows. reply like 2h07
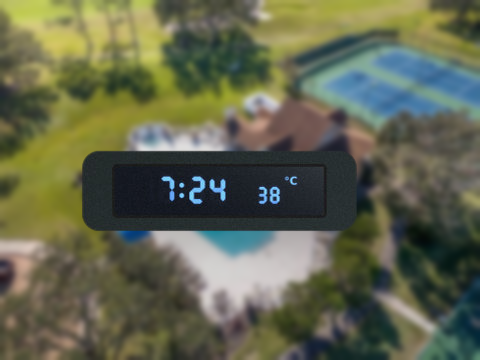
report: 7h24
